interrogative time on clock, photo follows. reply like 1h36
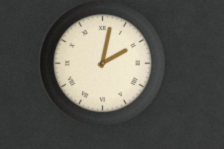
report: 2h02
